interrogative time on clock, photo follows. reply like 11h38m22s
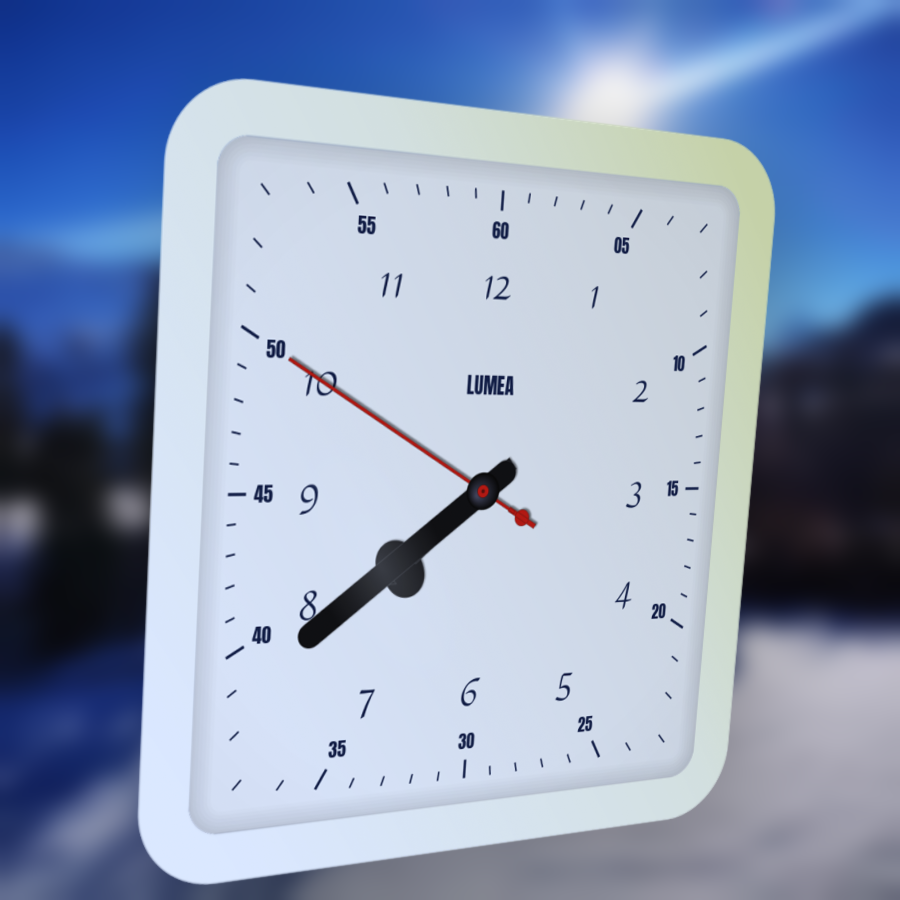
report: 7h38m50s
